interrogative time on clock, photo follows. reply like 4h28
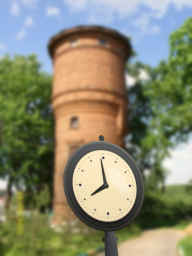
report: 7h59
